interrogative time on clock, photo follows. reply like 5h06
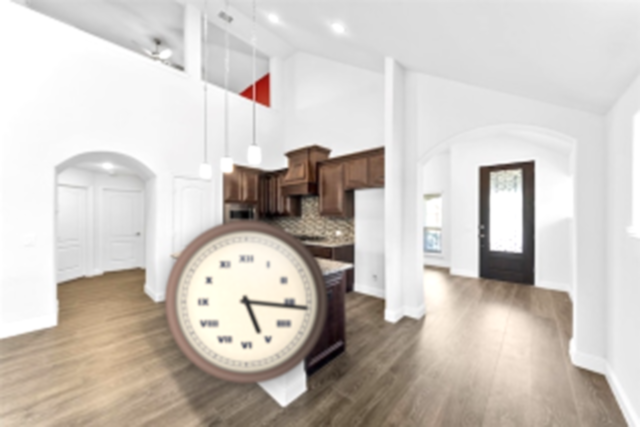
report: 5h16
